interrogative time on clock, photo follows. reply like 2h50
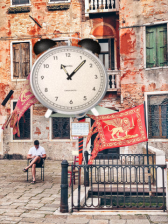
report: 11h07
